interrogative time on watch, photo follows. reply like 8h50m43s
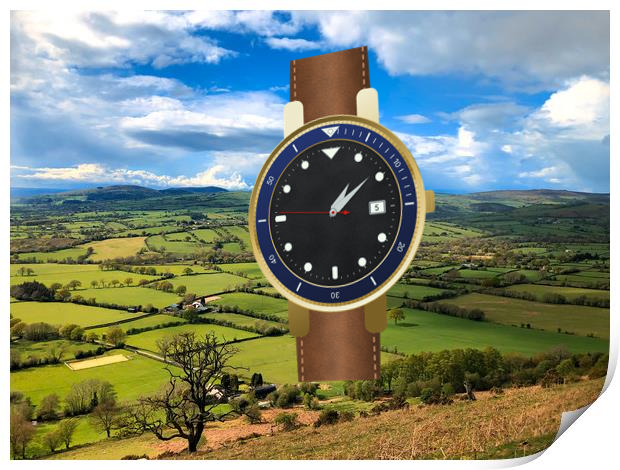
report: 1h08m46s
